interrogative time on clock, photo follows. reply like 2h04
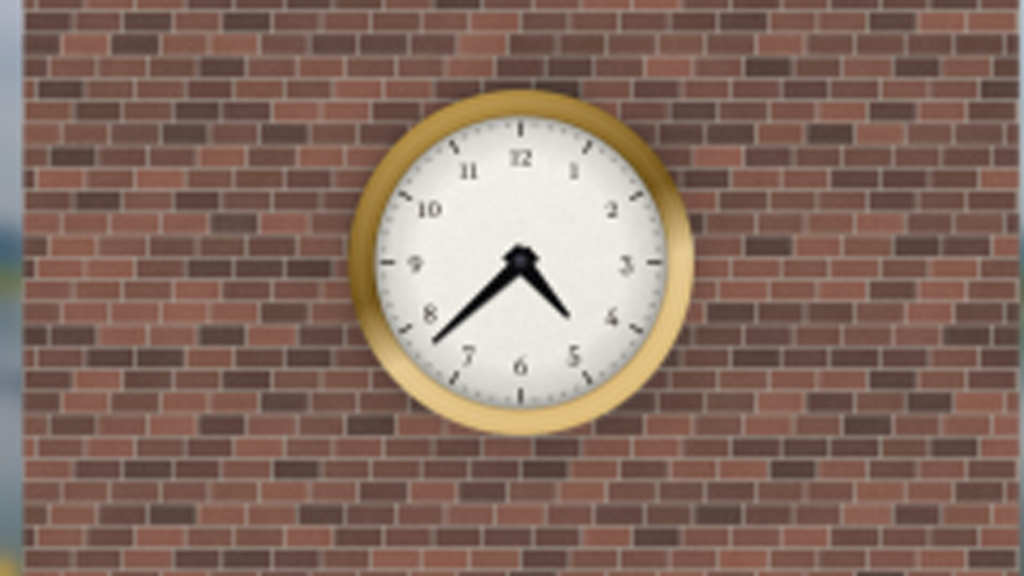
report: 4h38
